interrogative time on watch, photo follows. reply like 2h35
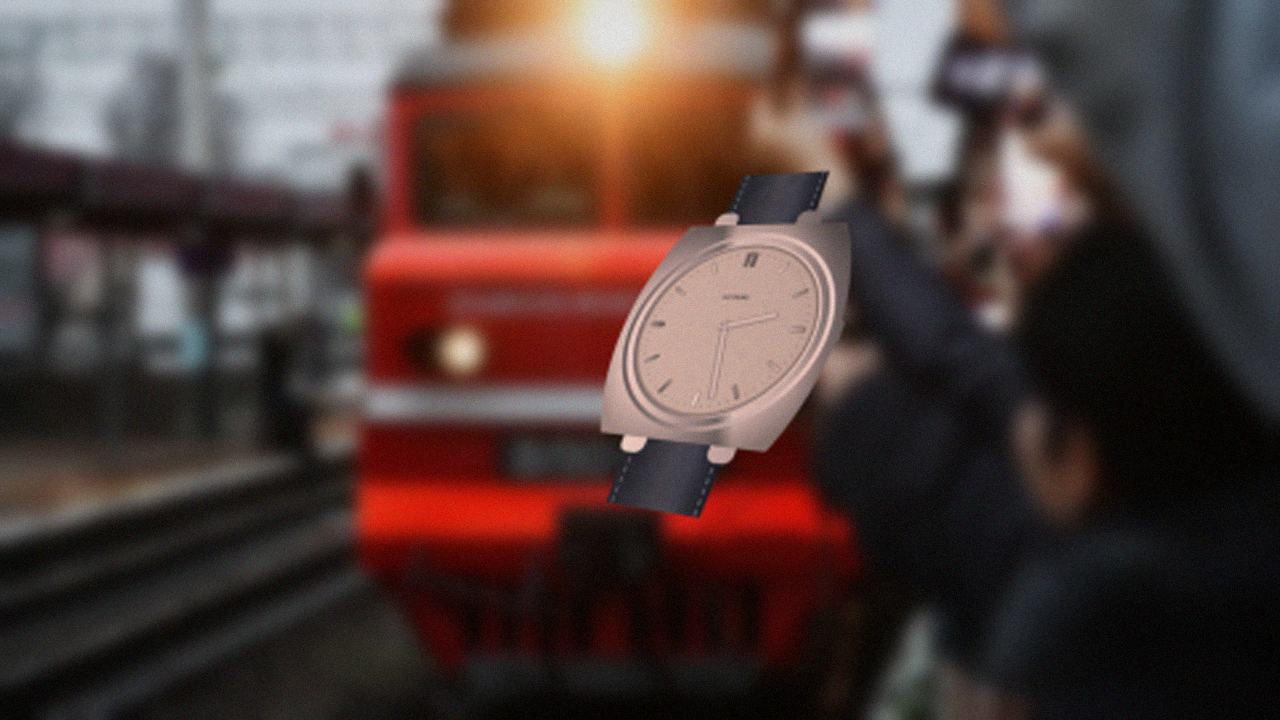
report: 2h28
